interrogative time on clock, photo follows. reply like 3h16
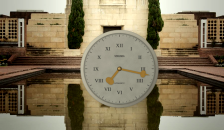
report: 7h17
